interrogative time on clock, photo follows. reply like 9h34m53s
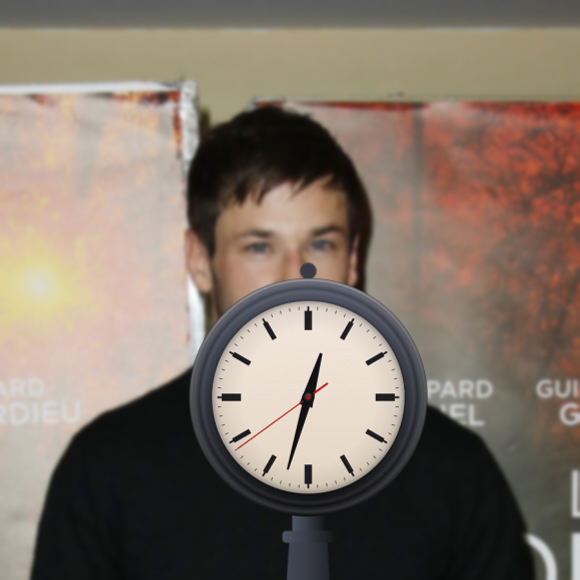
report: 12h32m39s
